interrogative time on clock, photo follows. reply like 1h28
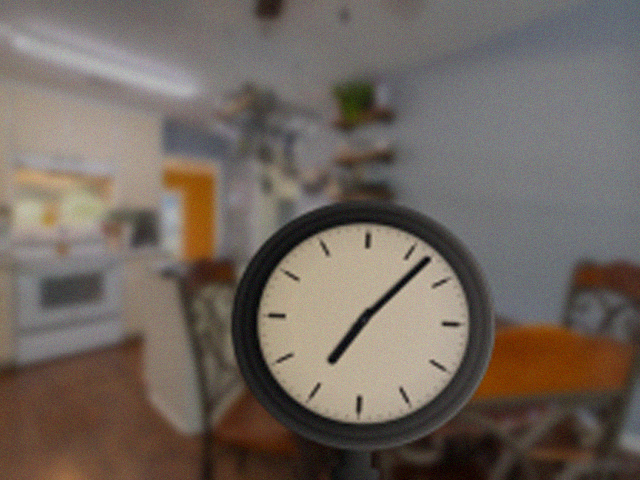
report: 7h07
